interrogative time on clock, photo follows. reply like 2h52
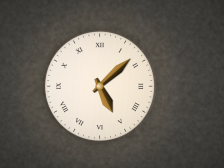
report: 5h08
